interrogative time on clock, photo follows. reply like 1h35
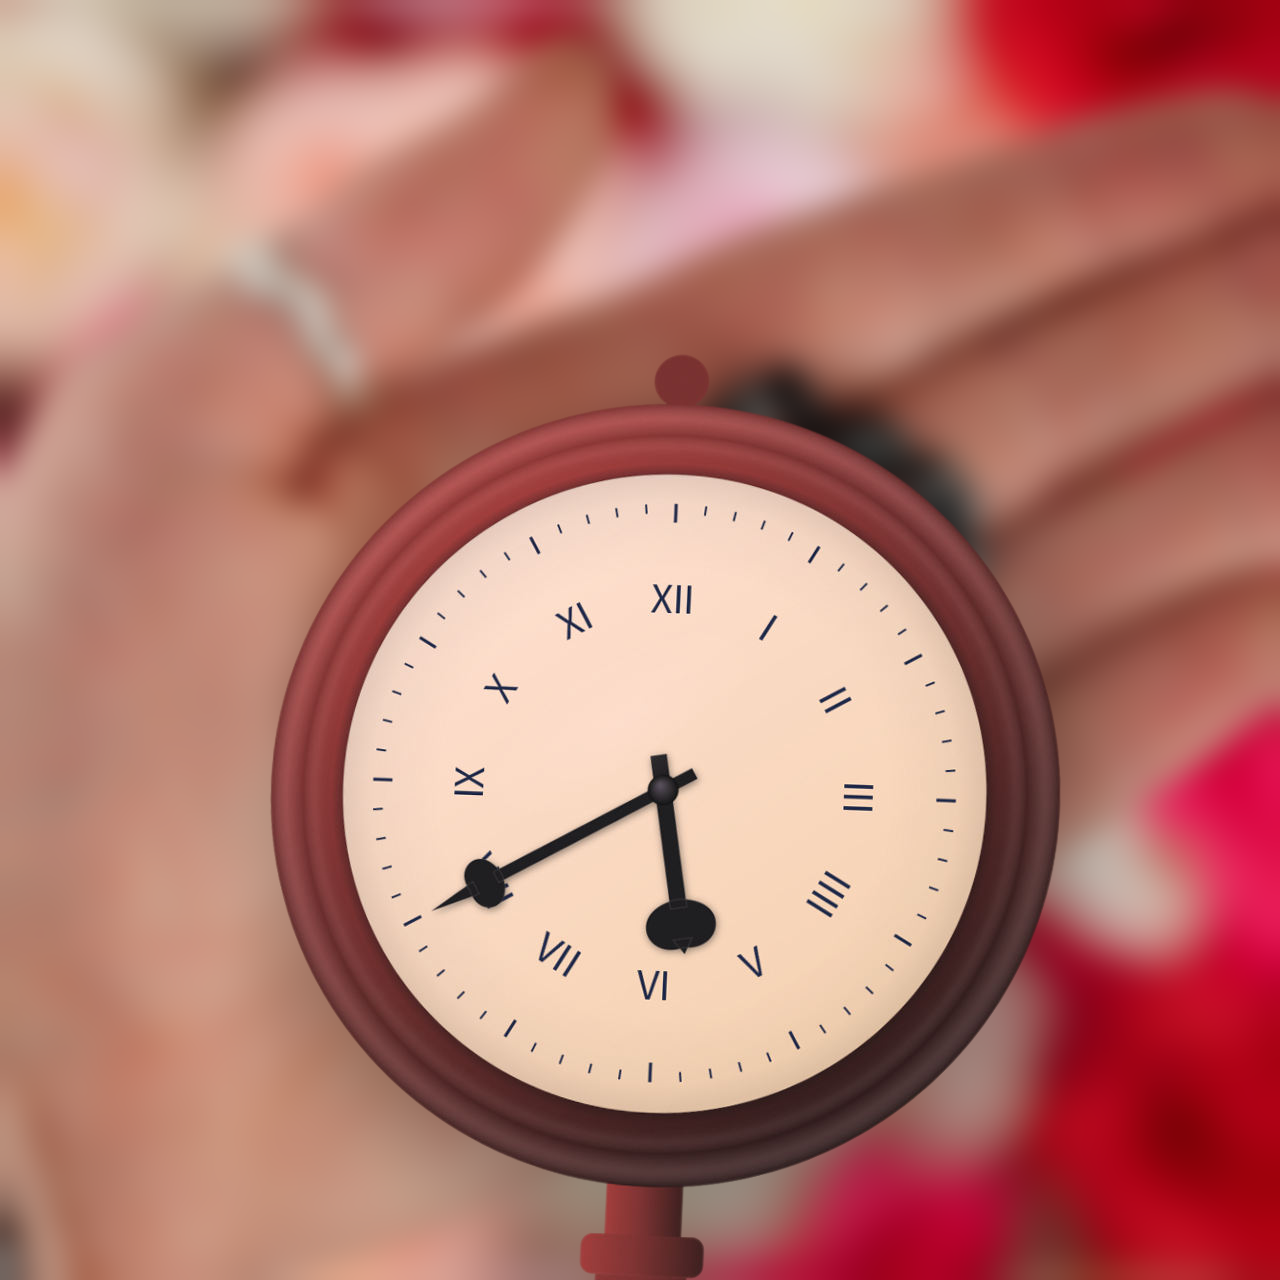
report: 5h40
